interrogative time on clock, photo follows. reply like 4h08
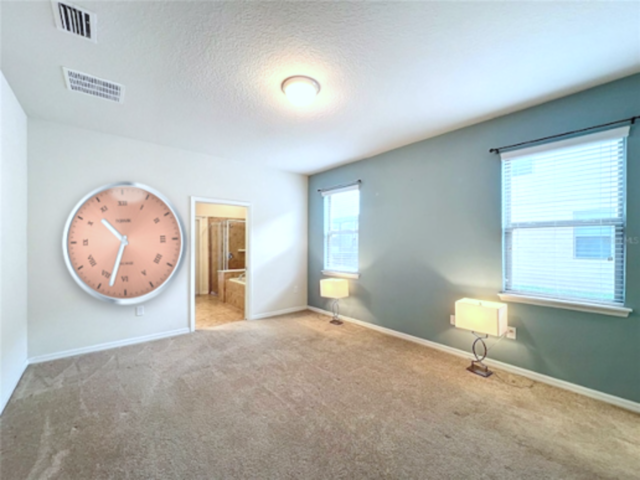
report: 10h33
